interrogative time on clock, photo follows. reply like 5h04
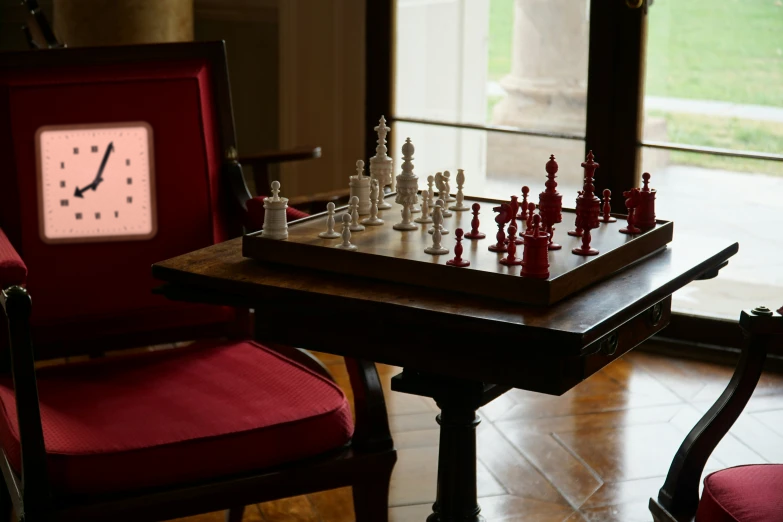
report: 8h04
